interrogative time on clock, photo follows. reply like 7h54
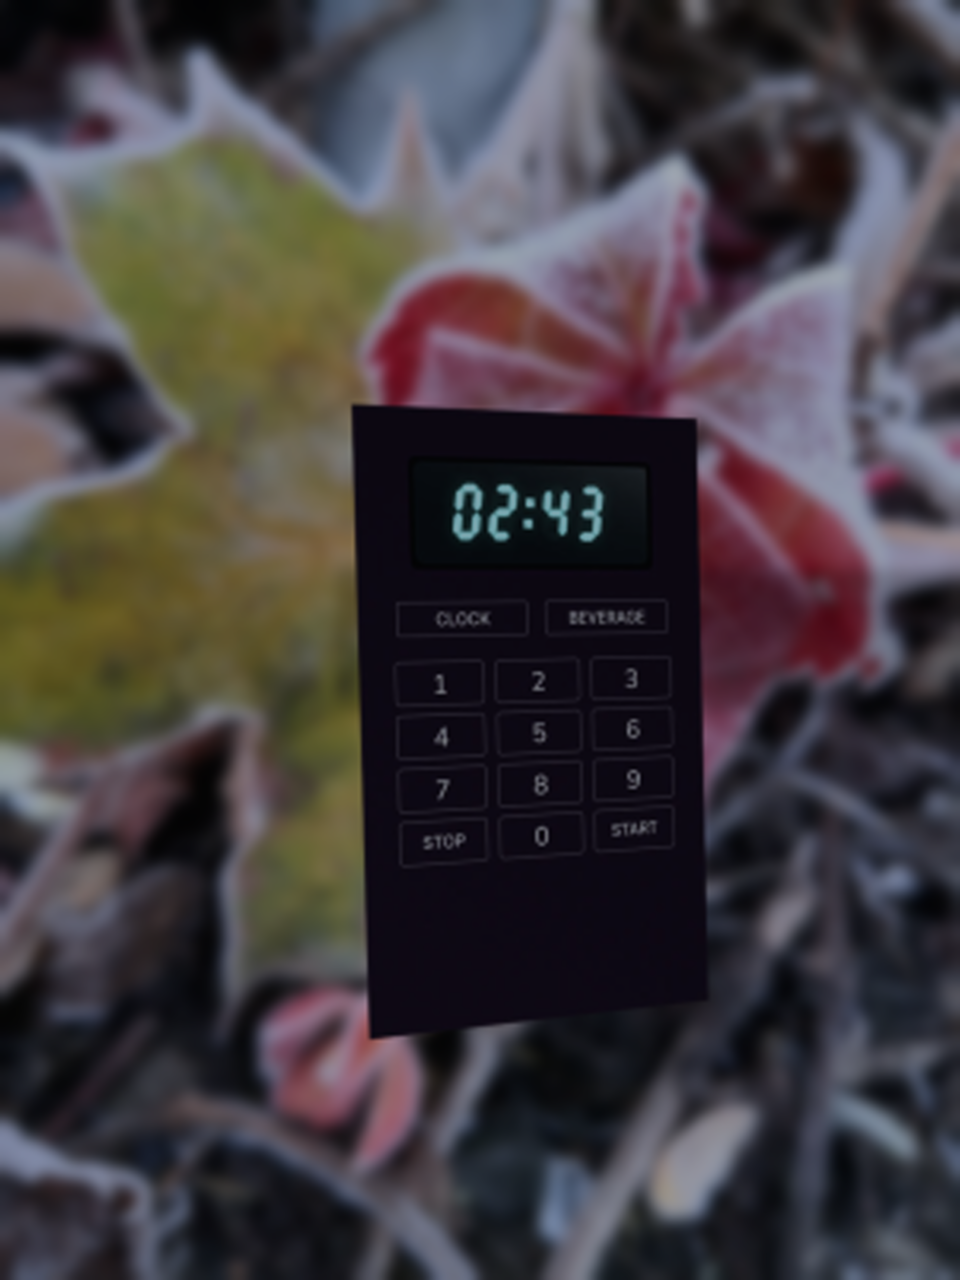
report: 2h43
